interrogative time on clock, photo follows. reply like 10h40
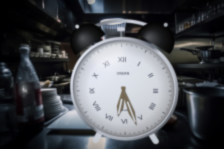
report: 6h27
